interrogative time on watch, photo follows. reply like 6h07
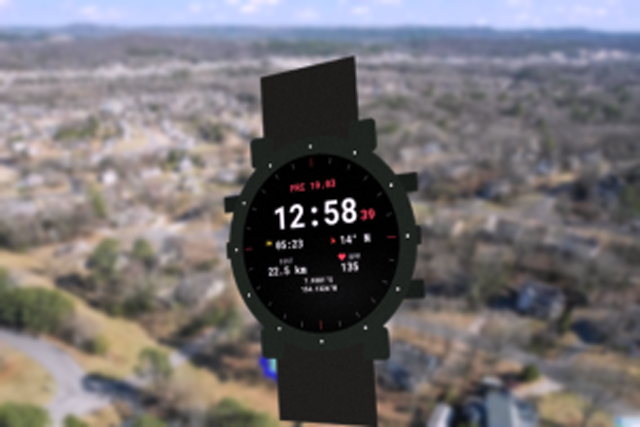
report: 12h58
